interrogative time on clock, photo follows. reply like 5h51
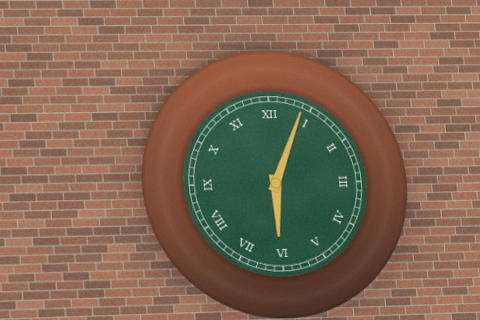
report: 6h04
